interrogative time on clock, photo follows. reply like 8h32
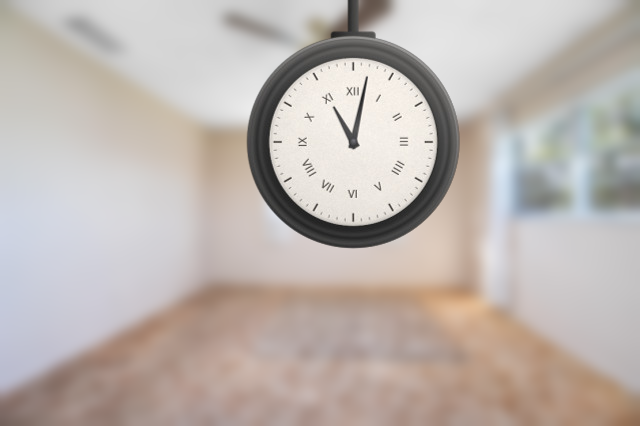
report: 11h02
